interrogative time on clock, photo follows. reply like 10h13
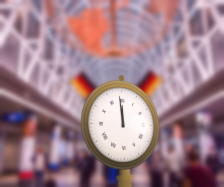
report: 11h59
